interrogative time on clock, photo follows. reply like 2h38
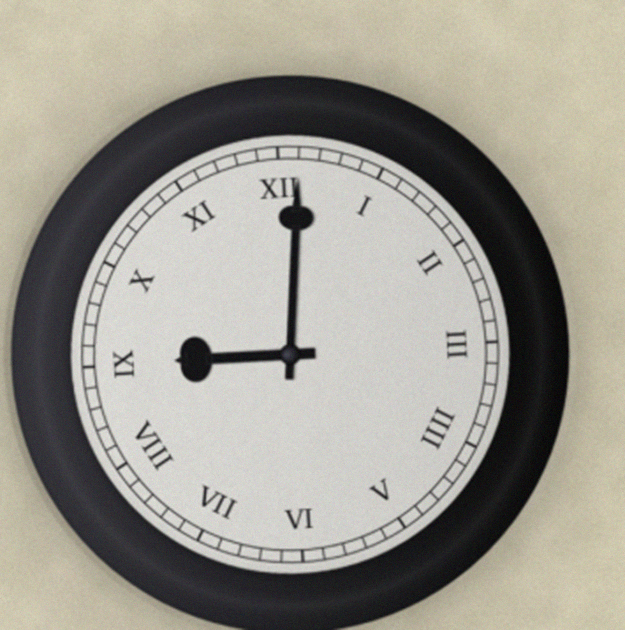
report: 9h01
